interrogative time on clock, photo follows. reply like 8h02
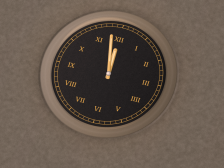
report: 11h58
